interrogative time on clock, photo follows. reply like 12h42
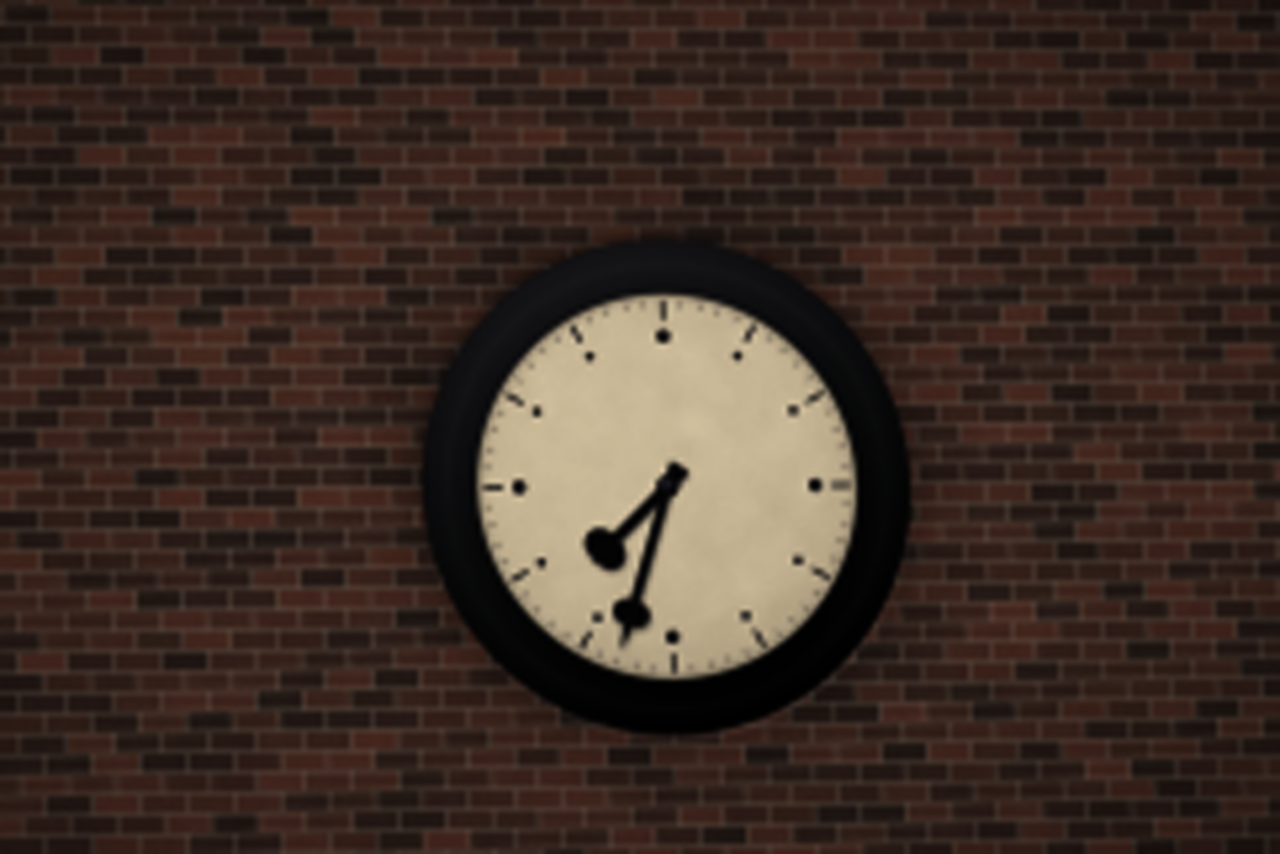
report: 7h33
